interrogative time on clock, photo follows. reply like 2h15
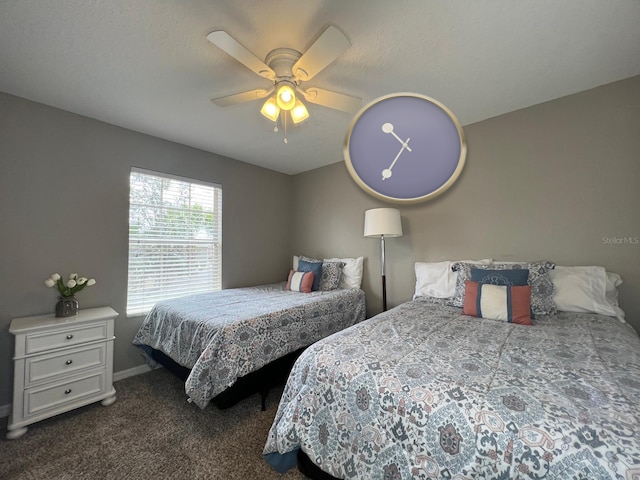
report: 10h35
